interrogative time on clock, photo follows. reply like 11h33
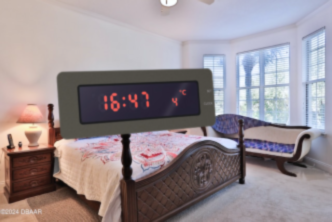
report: 16h47
